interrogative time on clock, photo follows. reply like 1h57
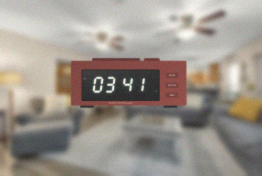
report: 3h41
